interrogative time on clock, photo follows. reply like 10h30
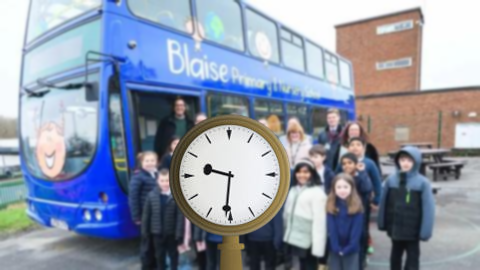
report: 9h31
